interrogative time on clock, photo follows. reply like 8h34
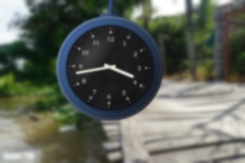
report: 3h43
